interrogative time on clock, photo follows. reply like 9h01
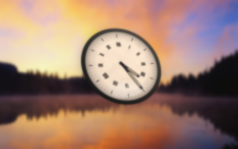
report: 4h25
